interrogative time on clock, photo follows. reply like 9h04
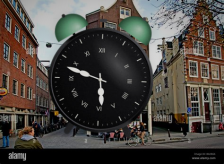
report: 5h48
